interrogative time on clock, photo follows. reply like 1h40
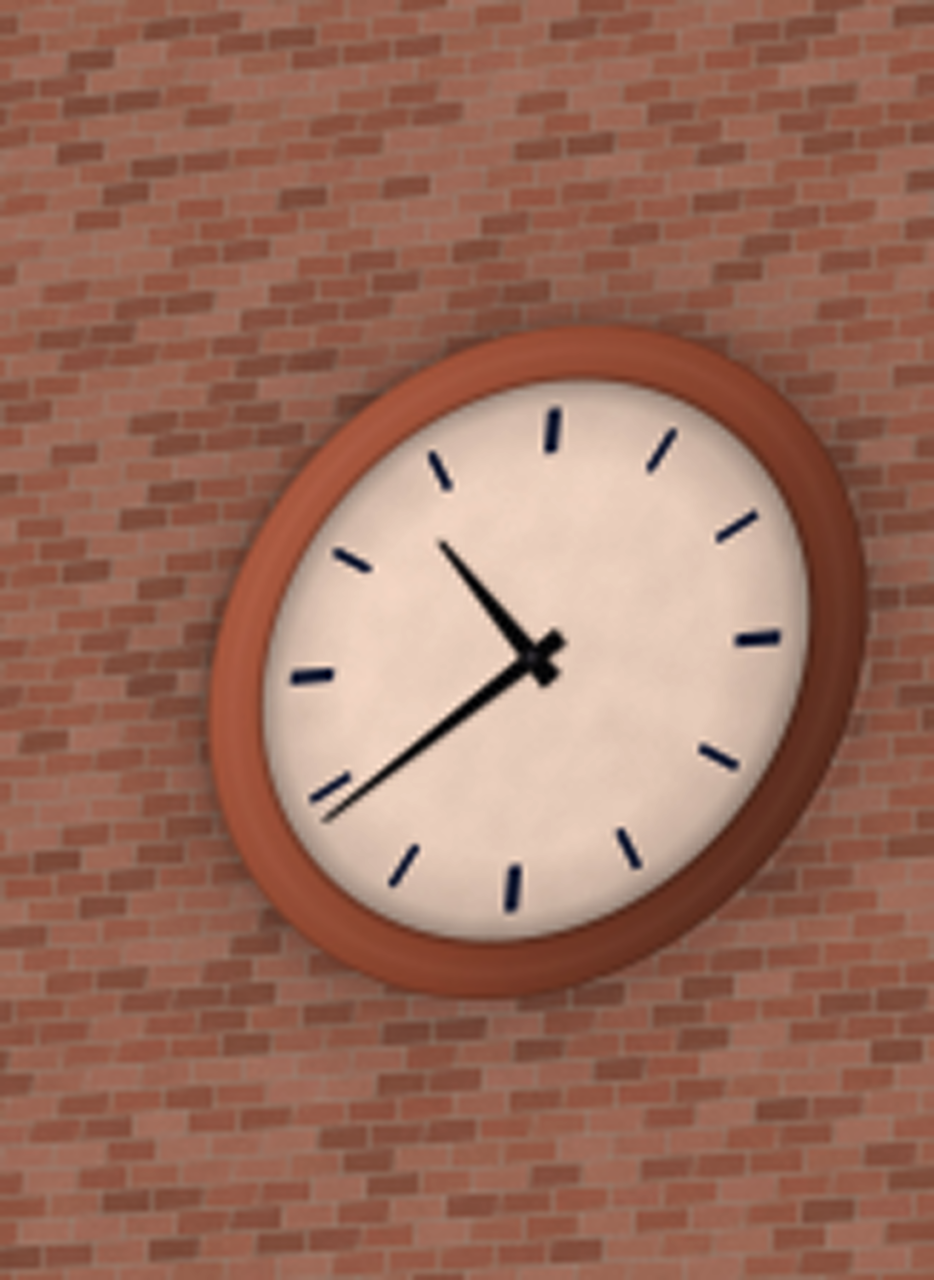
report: 10h39
